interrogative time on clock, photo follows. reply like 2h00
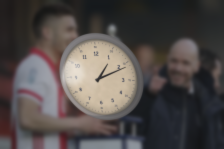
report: 1h11
